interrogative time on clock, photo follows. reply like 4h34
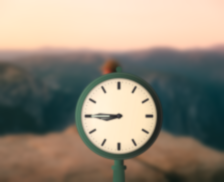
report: 8h45
